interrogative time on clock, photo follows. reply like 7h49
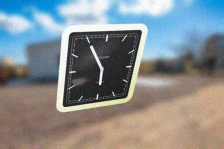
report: 5h55
